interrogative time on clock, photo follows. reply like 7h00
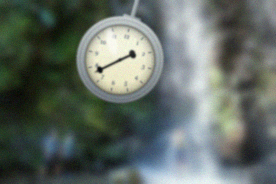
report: 1h38
